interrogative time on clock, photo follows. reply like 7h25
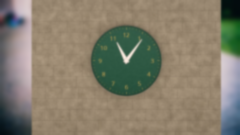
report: 11h06
